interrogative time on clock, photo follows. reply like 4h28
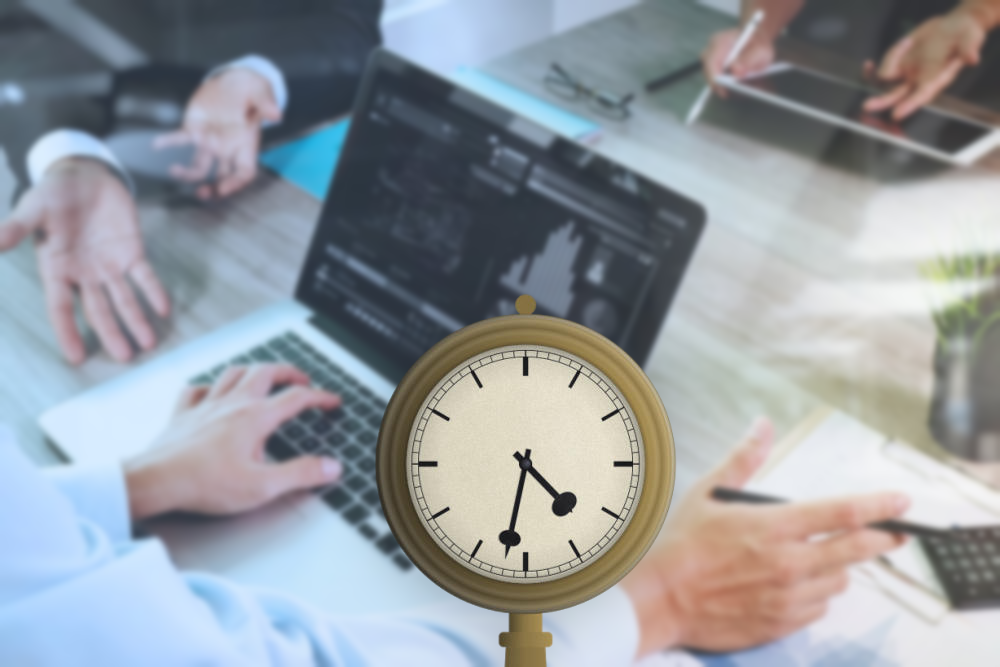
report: 4h32
